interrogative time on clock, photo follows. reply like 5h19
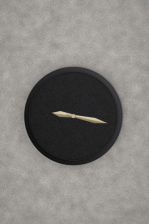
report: 9h17
